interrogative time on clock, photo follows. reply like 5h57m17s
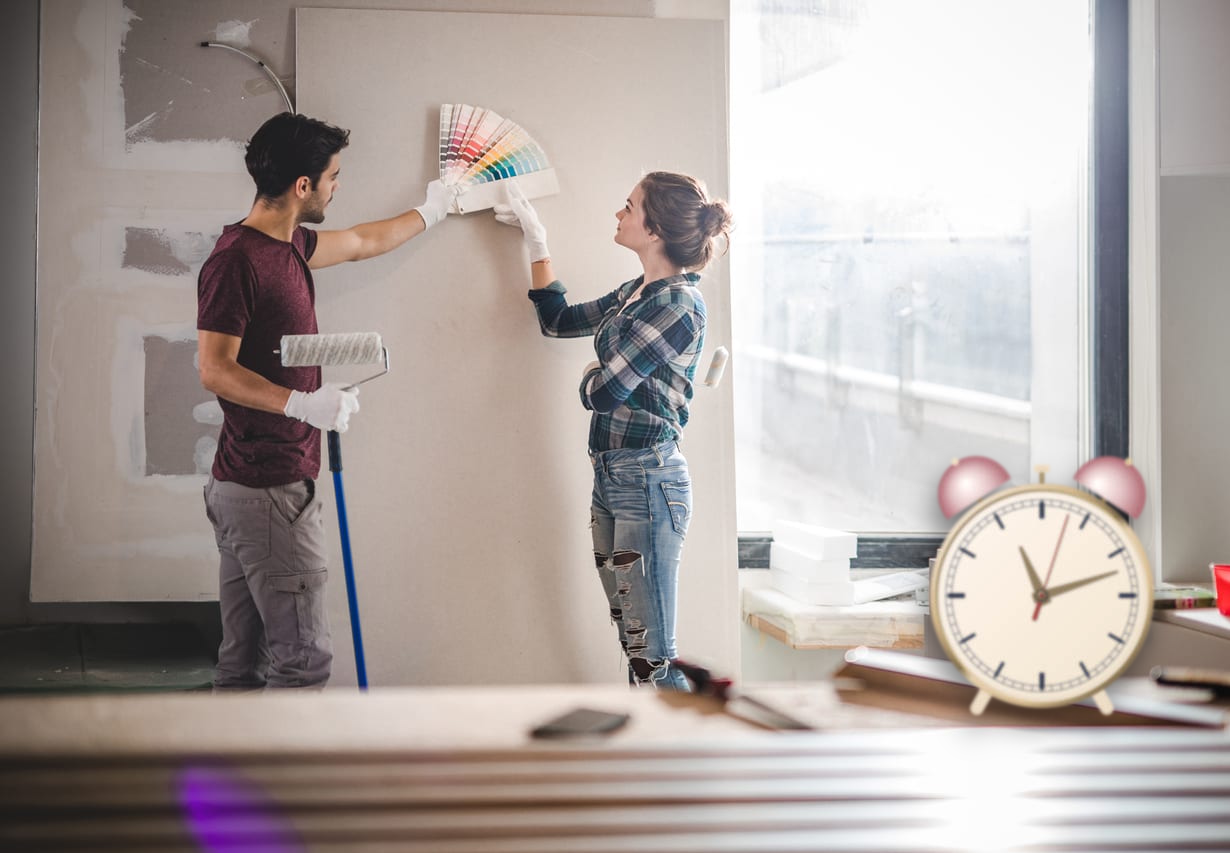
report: 11h12m03s
